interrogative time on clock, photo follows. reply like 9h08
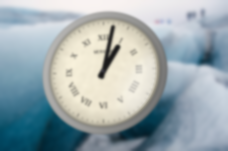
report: 1h02
